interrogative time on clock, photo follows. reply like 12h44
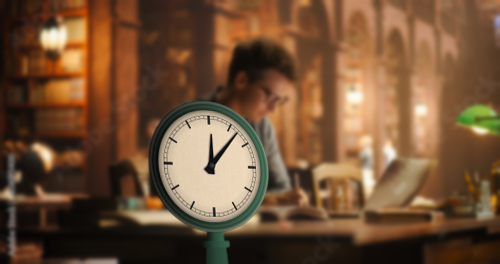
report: 12h07
